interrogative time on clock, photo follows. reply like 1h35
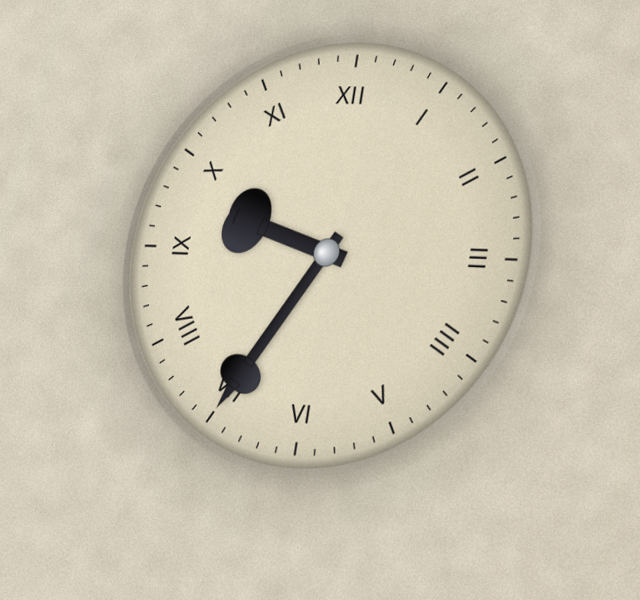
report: 9h35
